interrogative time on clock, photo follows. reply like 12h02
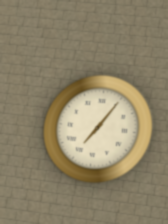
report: 7h05
